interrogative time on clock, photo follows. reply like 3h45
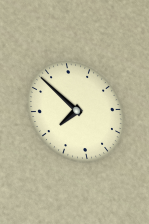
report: 7h53
